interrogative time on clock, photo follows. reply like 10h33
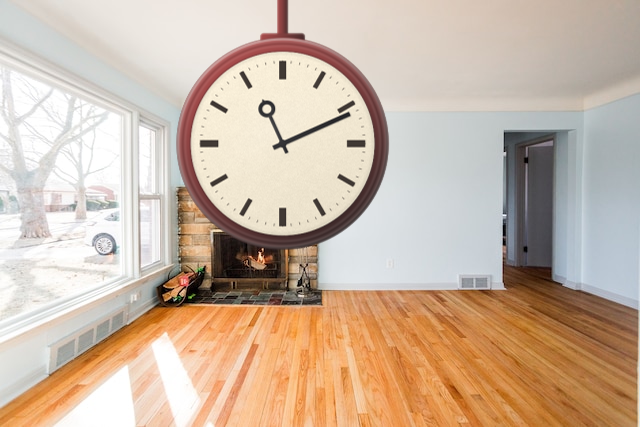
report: 11h11
